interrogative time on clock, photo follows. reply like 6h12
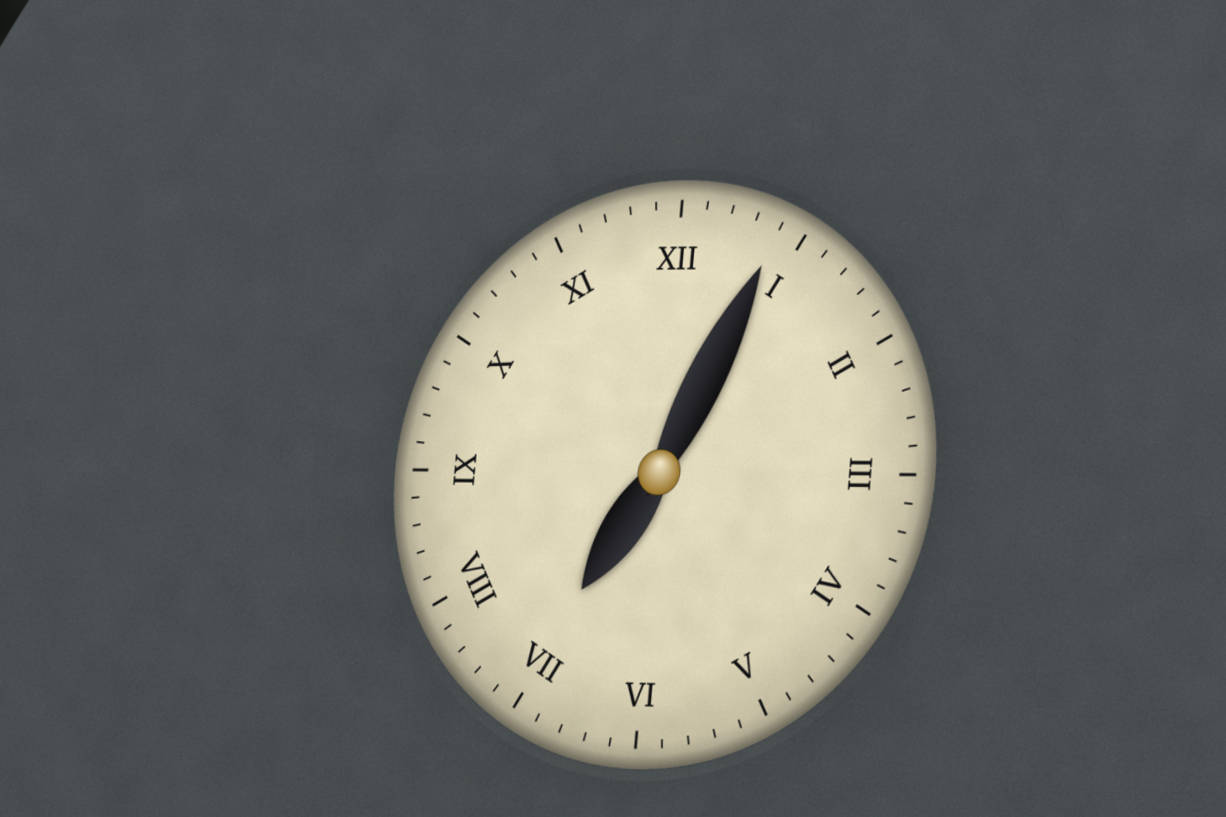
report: 7h04
